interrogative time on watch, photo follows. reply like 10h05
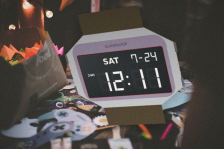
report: 12h11
